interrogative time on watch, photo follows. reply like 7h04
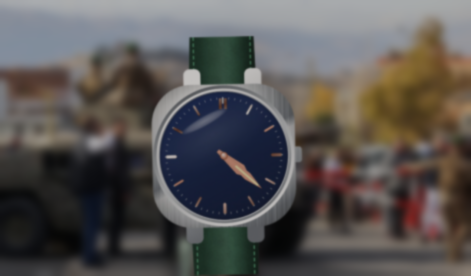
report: 4h22
